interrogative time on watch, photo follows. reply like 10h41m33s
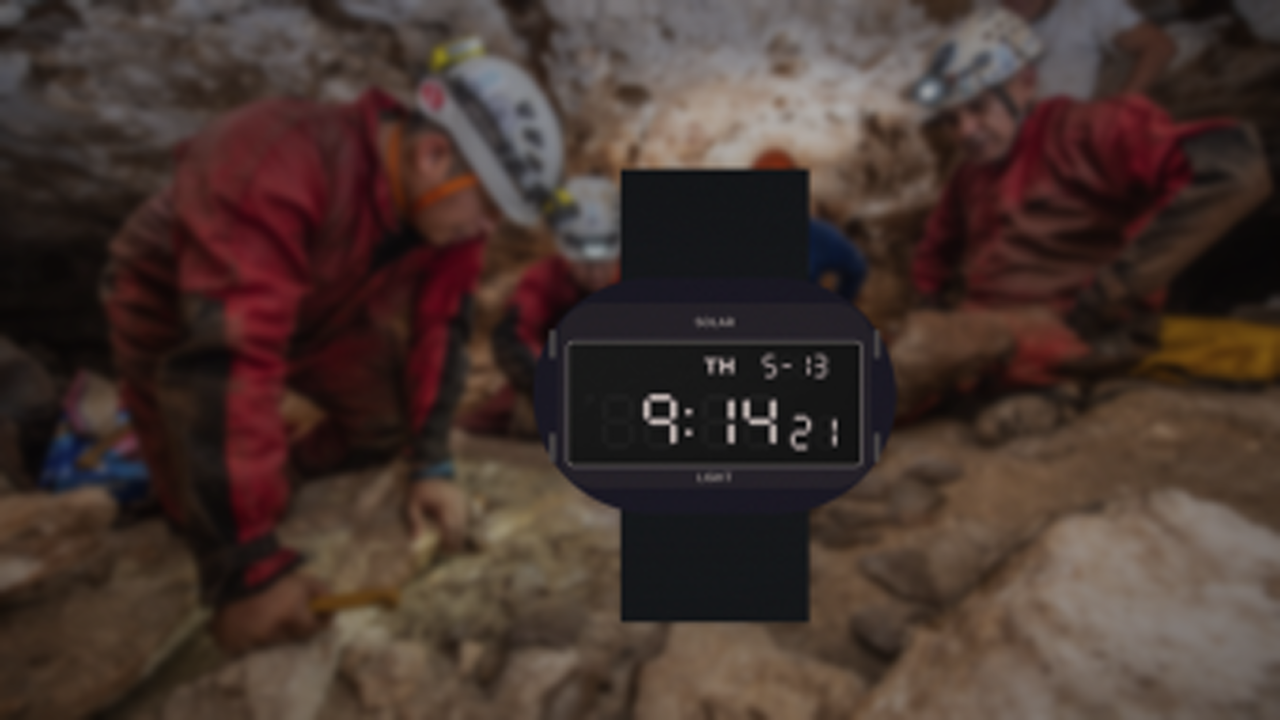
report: 9h14m21s
